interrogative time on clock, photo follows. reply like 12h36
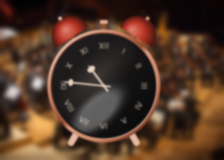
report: 10h46
